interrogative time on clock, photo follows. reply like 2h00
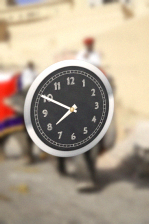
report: 7h50
